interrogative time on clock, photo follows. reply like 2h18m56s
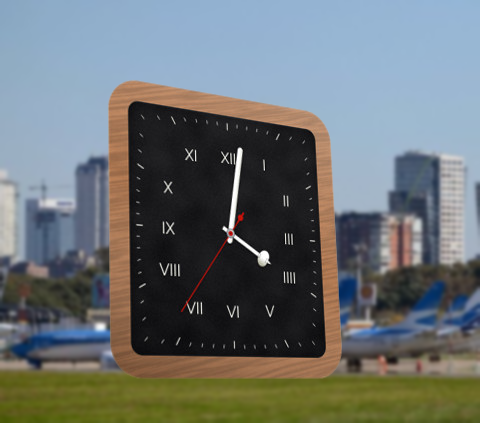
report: 4h01m36s
